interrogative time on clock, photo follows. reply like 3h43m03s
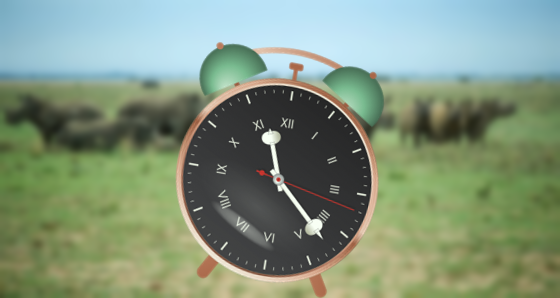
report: 11h22m17s
